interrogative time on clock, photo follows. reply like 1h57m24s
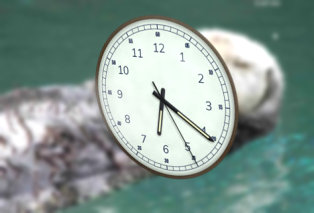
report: 6h20m25s
